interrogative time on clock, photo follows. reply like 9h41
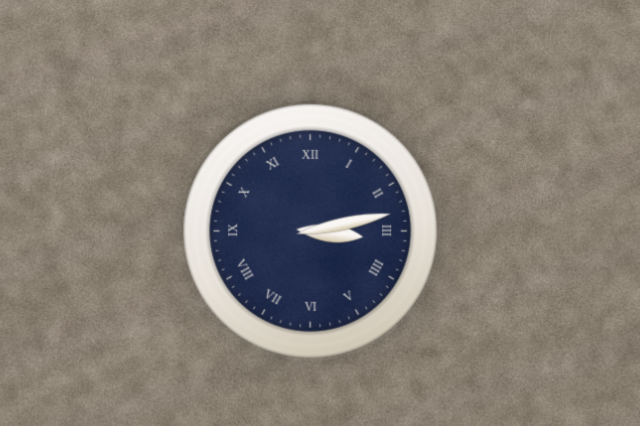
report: 3h13
